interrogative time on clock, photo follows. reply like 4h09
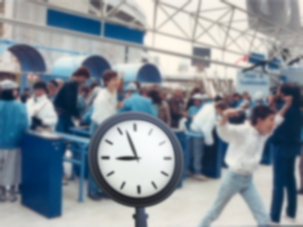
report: 8h57
